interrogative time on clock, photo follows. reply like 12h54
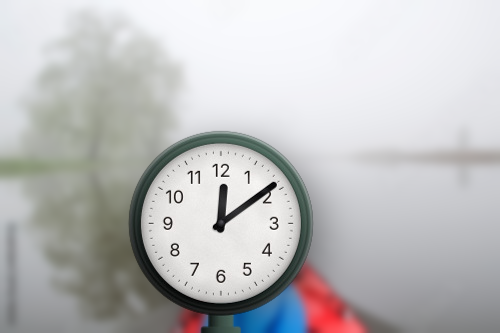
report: 12h09
